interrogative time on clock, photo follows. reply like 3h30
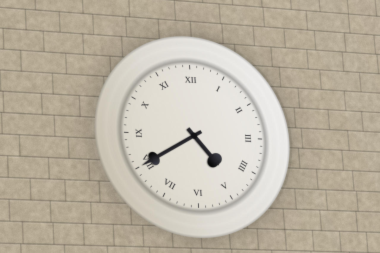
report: 4h40
